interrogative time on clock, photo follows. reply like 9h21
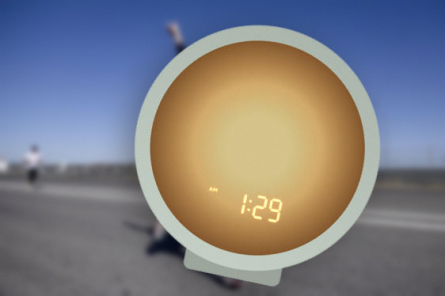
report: 1h29
